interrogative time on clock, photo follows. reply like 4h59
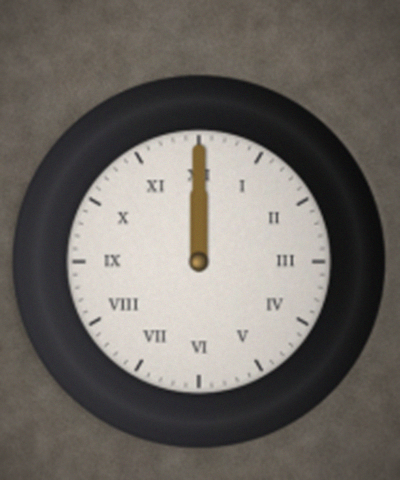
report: 12h00
